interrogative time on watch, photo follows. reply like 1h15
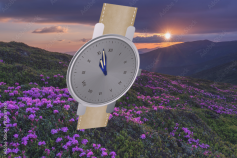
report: 10h57
